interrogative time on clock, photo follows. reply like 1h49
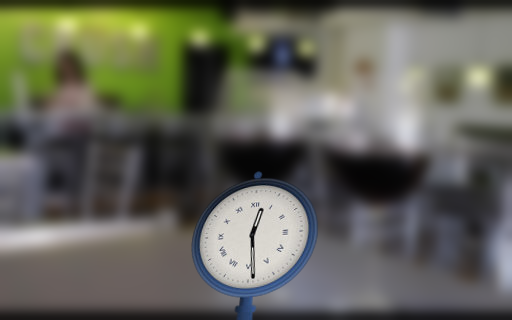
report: 12h29
